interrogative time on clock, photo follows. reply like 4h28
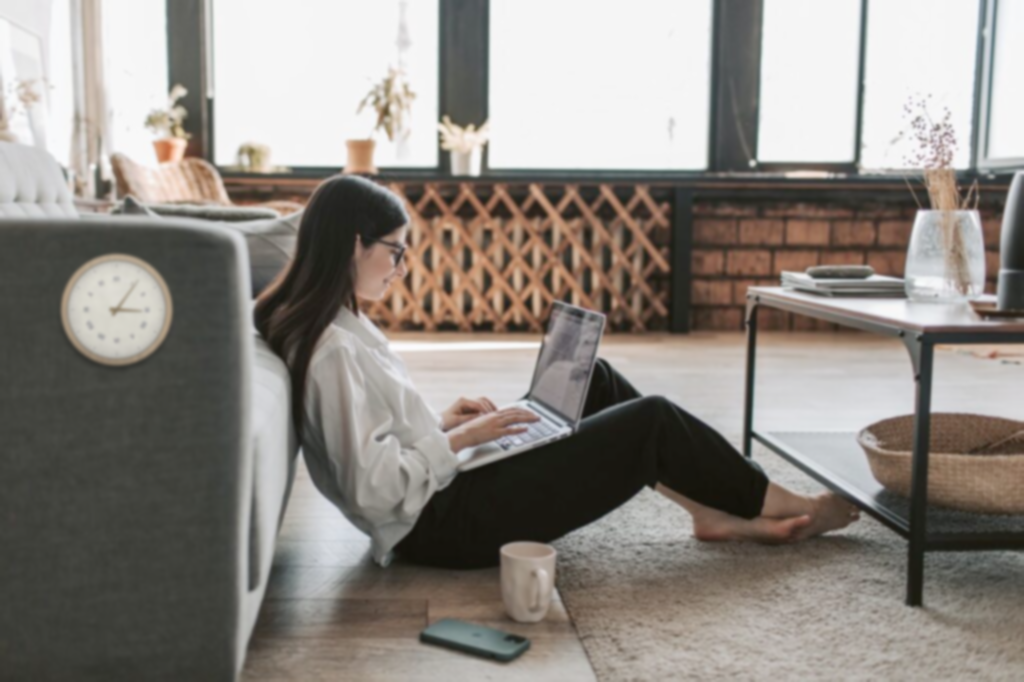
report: 3h06
